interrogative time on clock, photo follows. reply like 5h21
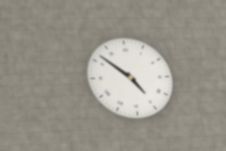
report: 4h52
